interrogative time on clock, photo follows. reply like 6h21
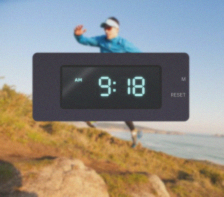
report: 9h18
